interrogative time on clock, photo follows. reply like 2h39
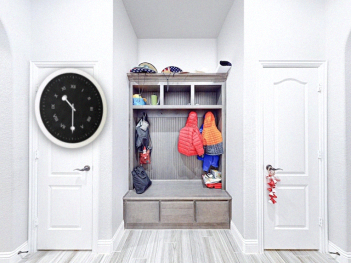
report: 10h30
